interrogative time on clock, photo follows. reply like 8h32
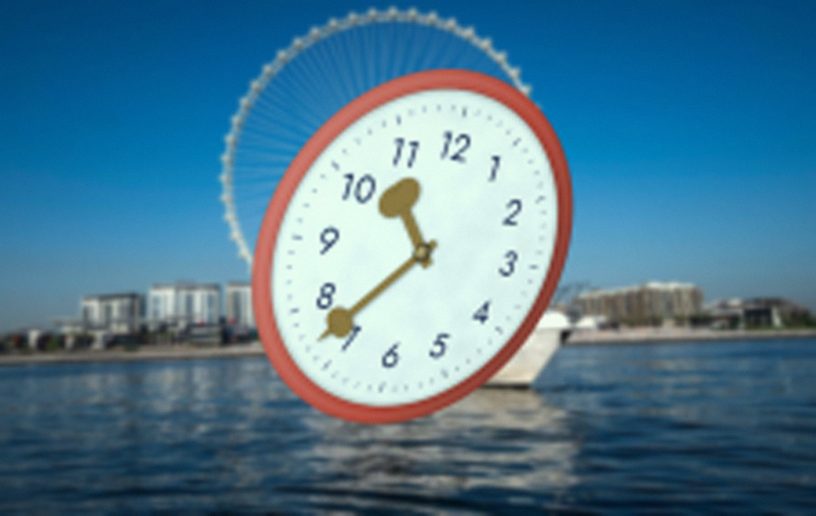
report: 10h37
